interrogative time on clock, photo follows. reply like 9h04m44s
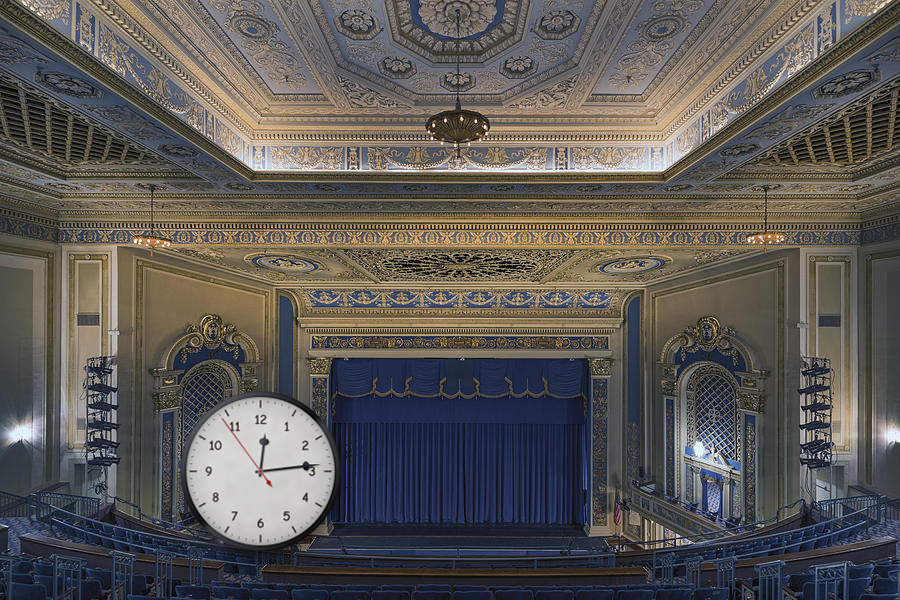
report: 12h13m54s
